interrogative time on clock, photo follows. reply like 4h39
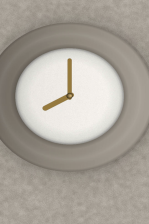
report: 8h00
